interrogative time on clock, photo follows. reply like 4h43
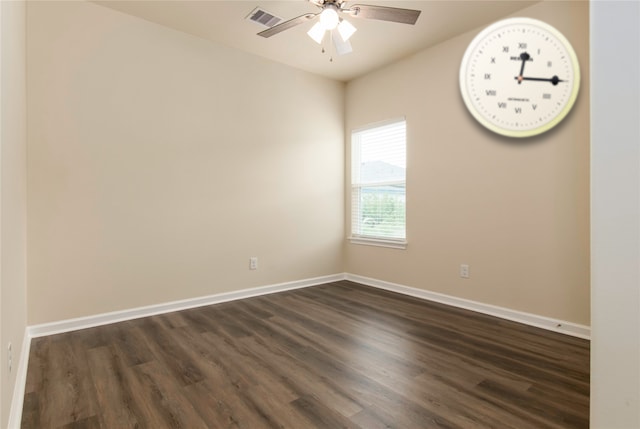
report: 12h15
